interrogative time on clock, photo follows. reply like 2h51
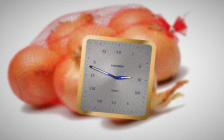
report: 2h48
